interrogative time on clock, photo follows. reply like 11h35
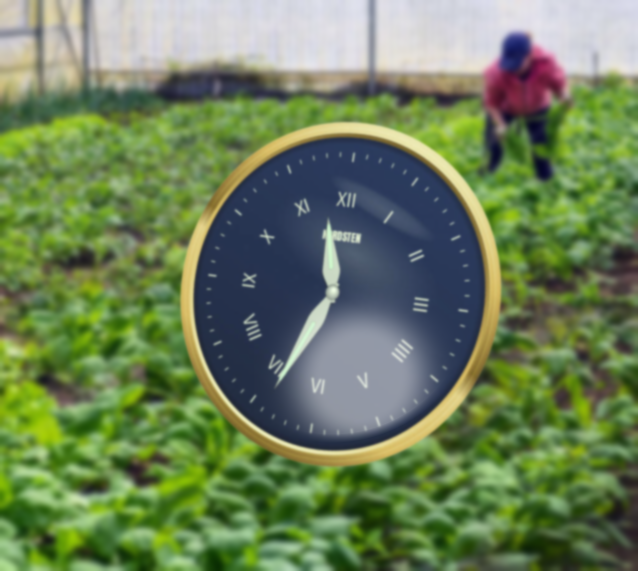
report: 11h34
